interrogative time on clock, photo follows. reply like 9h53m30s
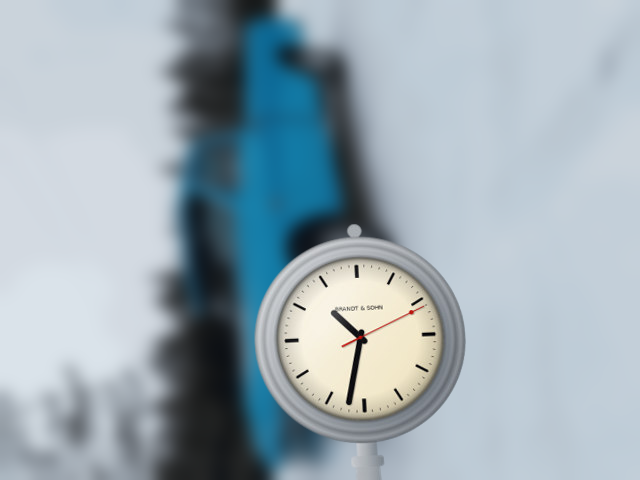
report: 10h32m11s
